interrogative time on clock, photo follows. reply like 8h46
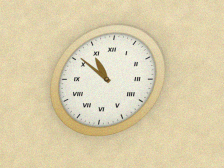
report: 10h51
